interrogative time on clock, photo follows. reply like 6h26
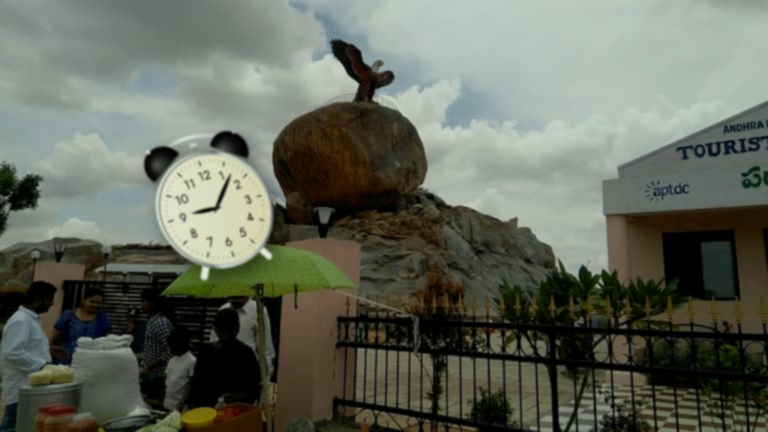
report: 9h07
